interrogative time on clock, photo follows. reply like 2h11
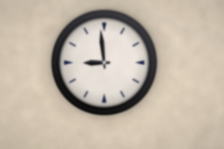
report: 8h59
